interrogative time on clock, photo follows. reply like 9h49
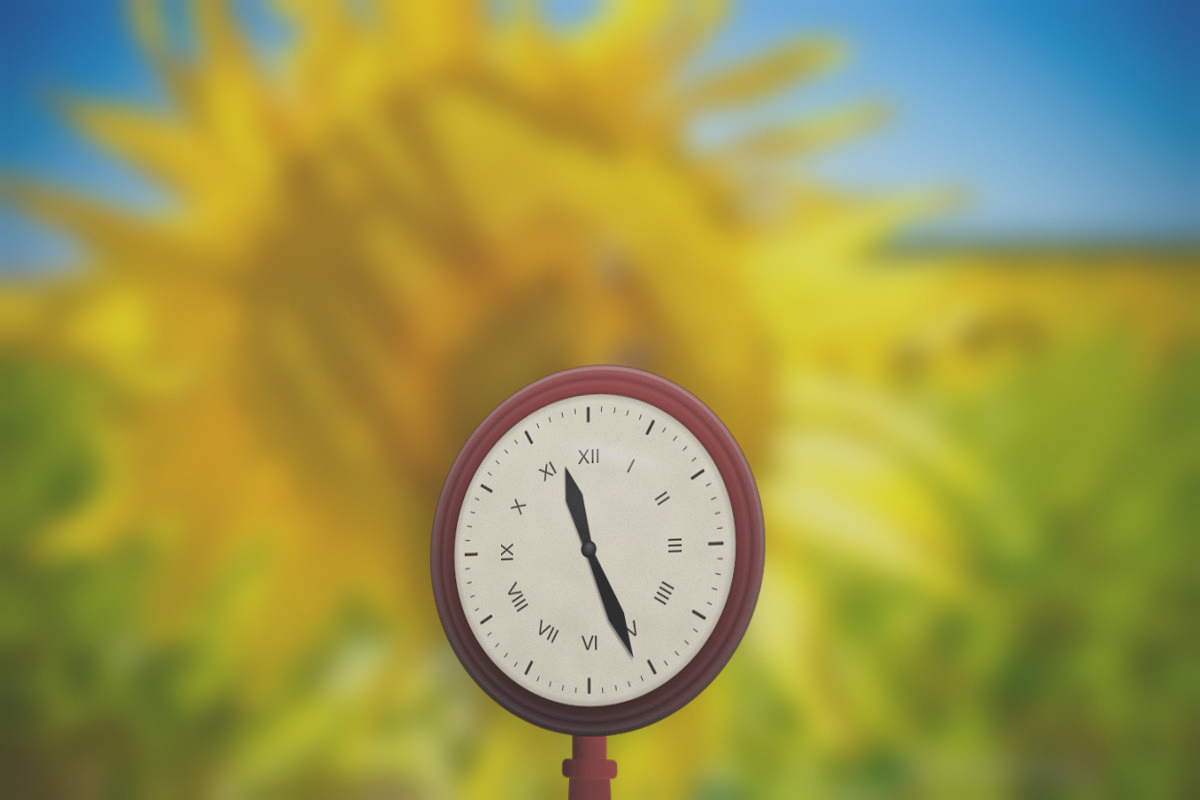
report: 11h26
